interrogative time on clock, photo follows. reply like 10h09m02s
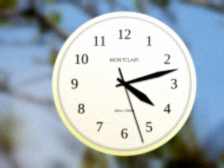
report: 4h12m27s
